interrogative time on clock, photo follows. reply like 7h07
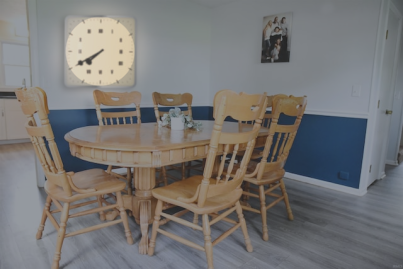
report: 7h40
